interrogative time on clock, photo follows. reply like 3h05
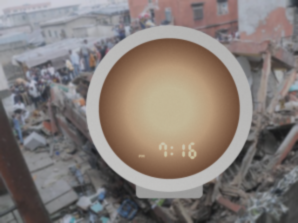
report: 7h16
